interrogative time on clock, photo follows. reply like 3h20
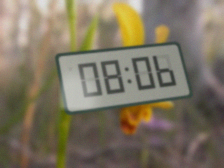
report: 8h06
